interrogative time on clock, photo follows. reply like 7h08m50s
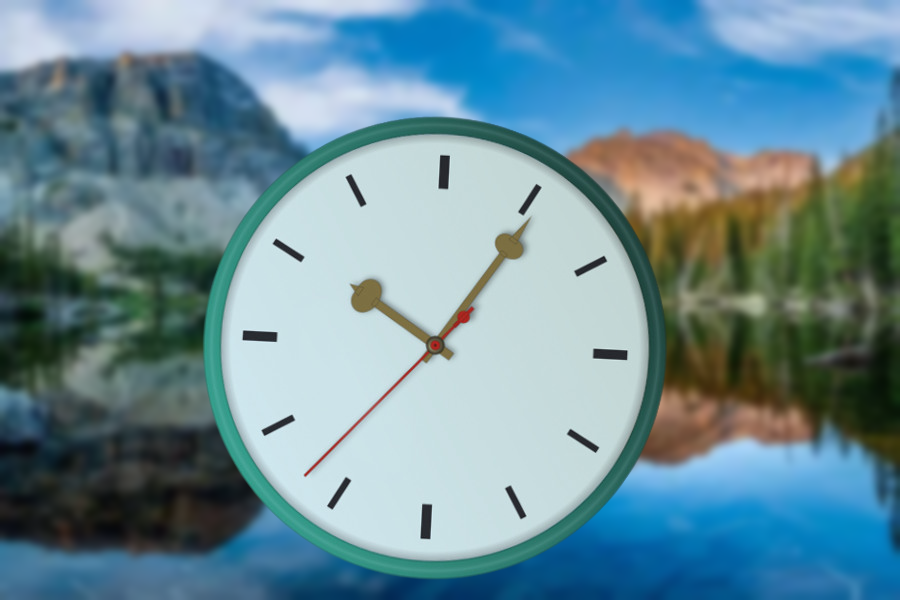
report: 10h05m37s
